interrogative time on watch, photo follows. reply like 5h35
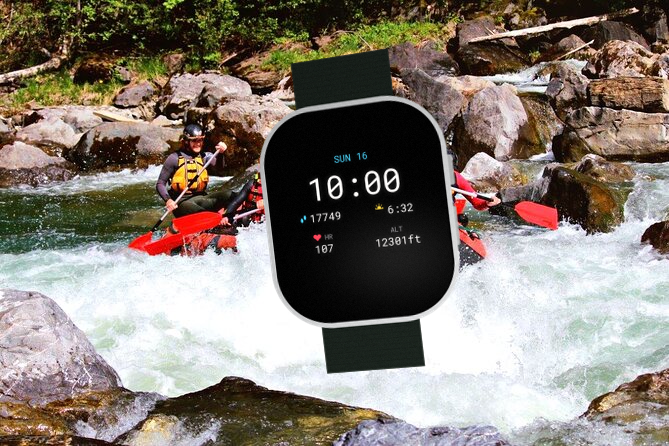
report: 10h00
